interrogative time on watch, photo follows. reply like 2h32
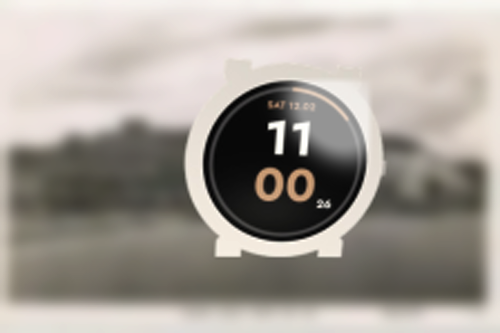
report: 11h00
